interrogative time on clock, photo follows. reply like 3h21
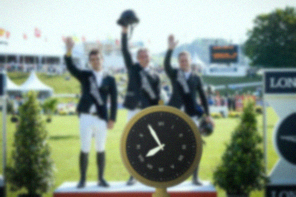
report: 7h55
